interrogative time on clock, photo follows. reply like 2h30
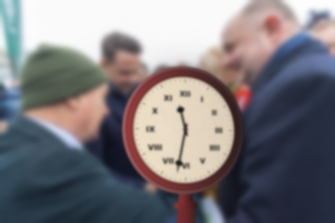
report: 11h32
